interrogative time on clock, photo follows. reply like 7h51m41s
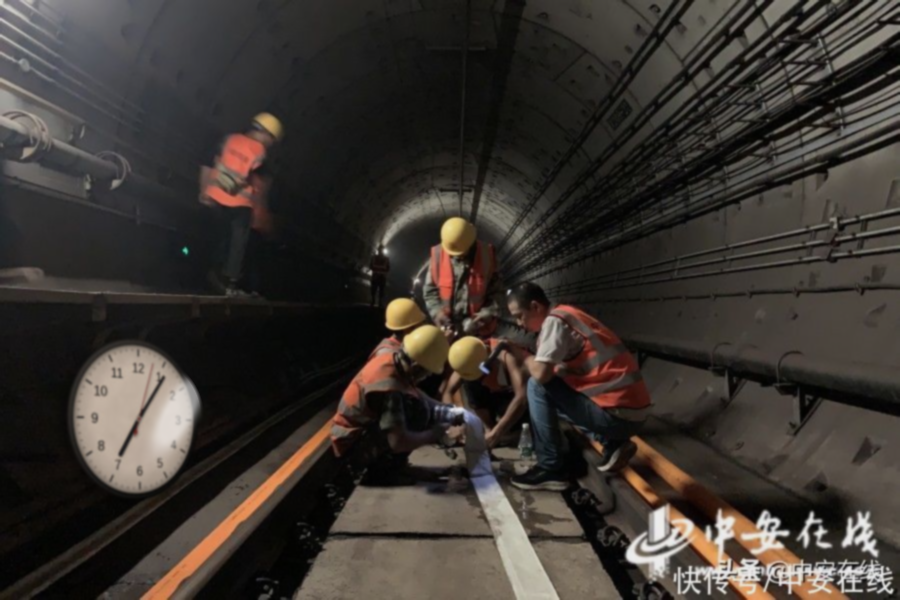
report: 7h06m03s
